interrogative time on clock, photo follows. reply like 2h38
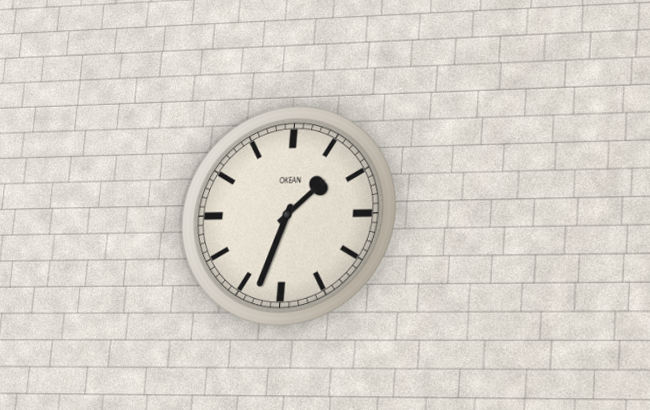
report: 1h33
